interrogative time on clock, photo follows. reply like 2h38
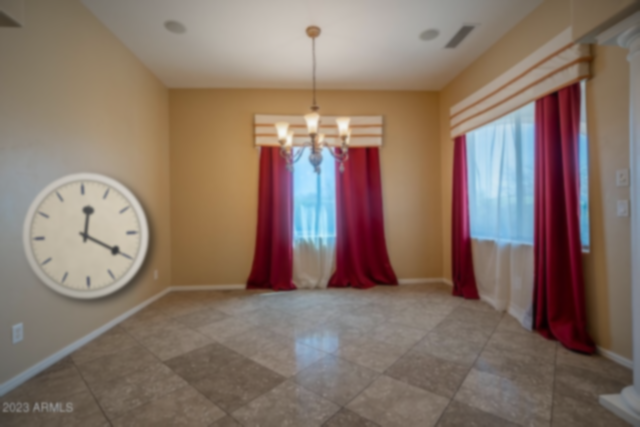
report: 12h20
